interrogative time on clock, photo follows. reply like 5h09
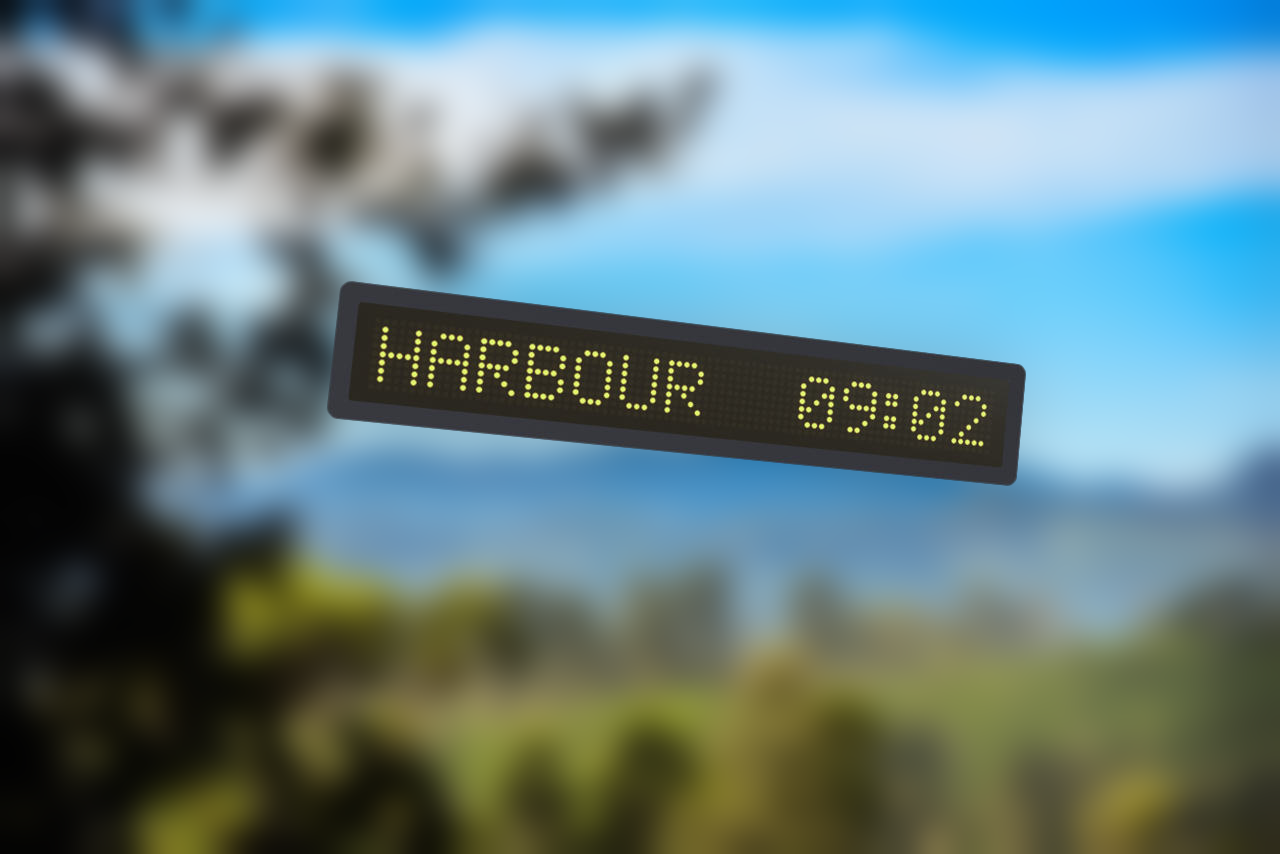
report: 9h02
